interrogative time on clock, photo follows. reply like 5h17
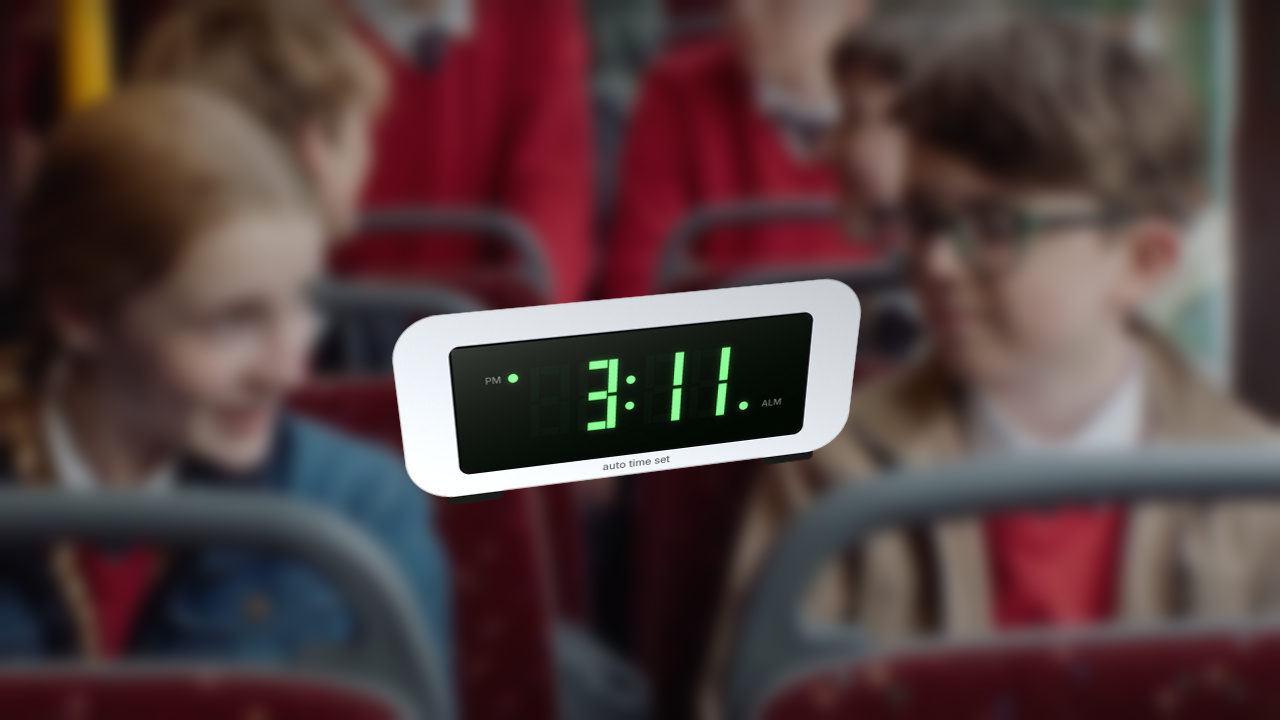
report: 3h11
